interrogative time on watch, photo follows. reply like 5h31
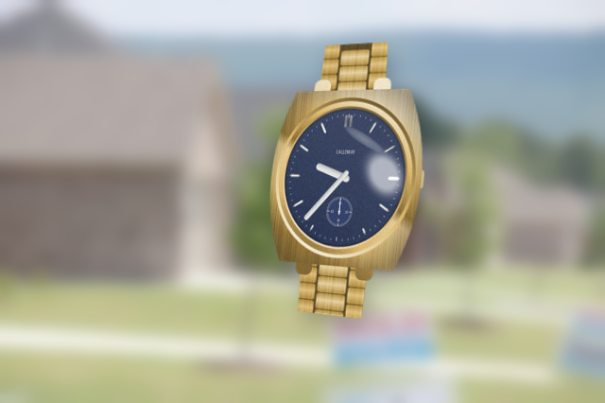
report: 9h37
